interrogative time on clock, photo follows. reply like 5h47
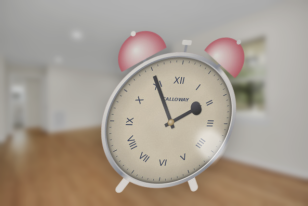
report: 1h55
